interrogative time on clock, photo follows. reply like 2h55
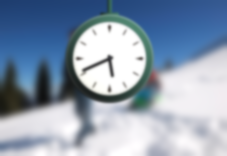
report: 5h41
